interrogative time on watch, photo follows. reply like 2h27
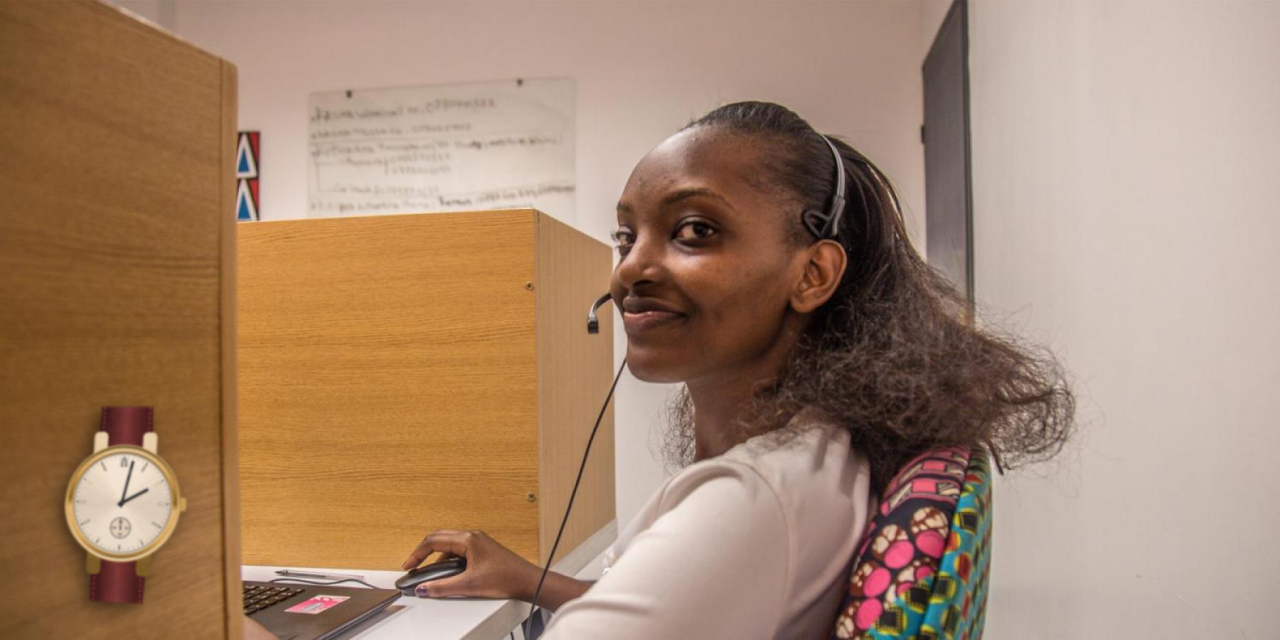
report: 2h02
